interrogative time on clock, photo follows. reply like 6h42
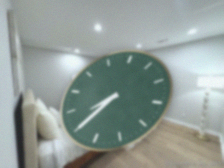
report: 7h35
